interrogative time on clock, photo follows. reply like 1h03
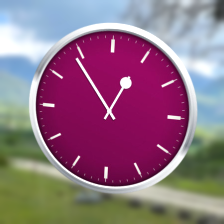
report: 12h54
